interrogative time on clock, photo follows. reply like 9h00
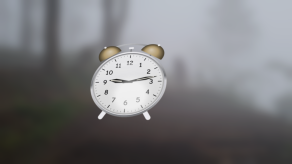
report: 9h13
